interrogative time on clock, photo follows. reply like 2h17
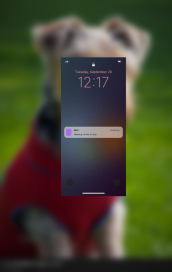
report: 12h17
